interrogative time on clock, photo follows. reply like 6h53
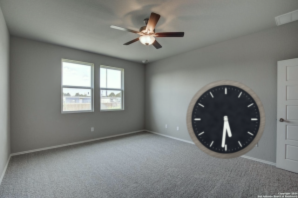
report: 5h31
